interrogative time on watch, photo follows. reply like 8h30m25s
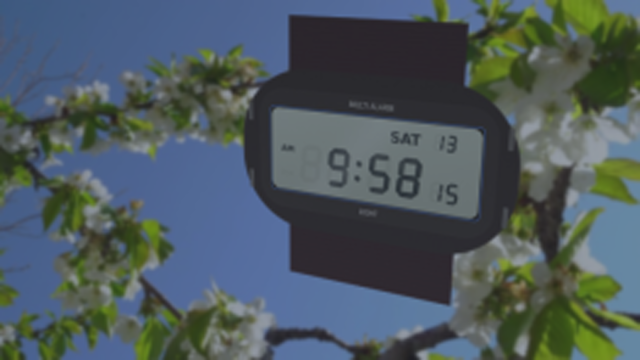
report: 9h58m15s
